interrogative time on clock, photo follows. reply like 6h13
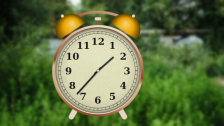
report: 1h37
